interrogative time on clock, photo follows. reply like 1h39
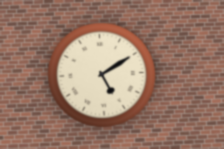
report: 5h10
